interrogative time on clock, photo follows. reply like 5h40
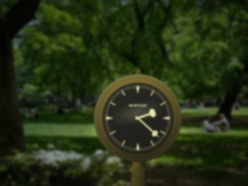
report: 2h22
